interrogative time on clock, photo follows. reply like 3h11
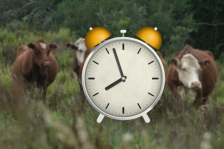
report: 7h57
